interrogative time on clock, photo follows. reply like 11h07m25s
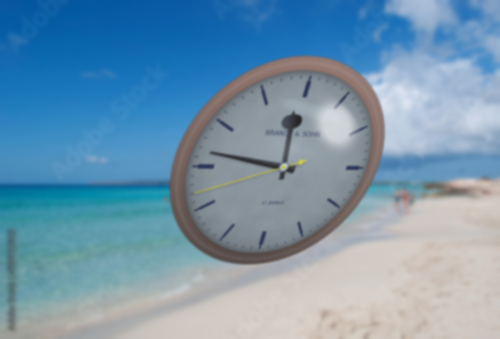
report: 11h46m42s
